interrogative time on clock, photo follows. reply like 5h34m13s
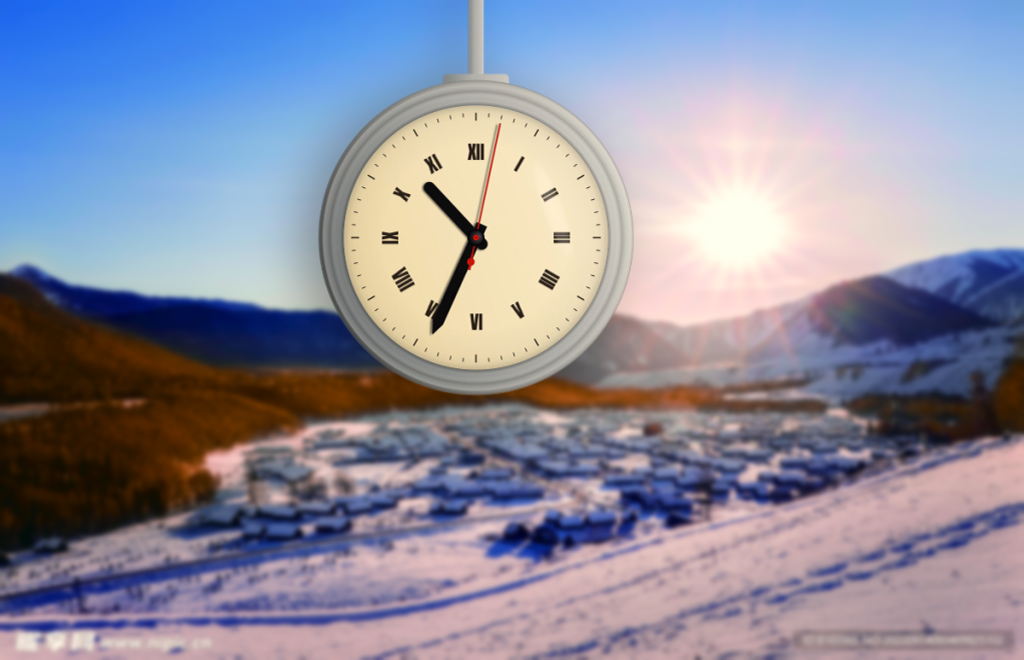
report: 10h34m02s
